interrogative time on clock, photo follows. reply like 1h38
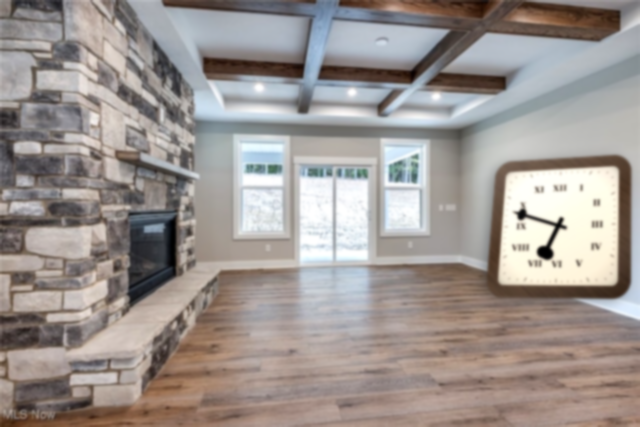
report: 6h48
